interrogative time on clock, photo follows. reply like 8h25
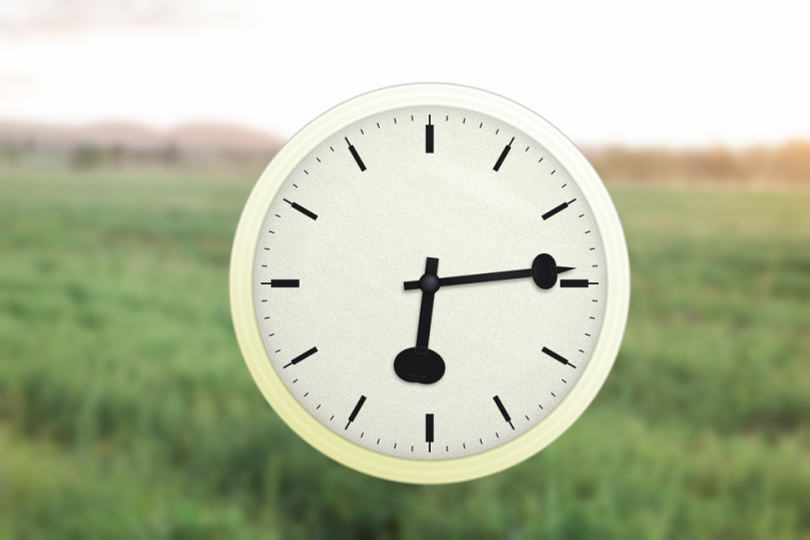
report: 6h14
